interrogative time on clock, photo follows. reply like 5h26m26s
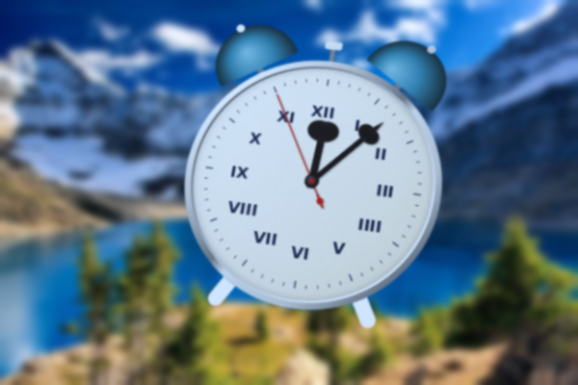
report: 12h06m55s
